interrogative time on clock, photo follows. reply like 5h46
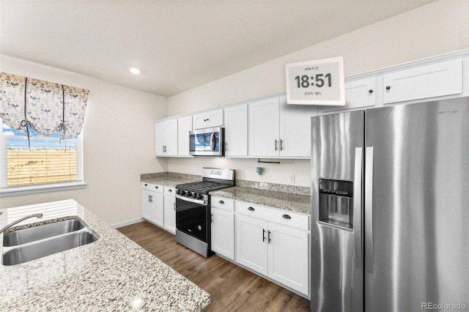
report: 18h51
